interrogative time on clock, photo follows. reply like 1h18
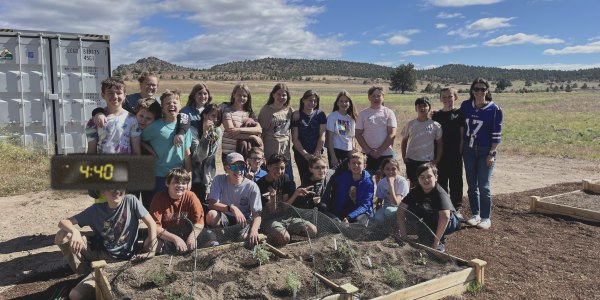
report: 4h40
